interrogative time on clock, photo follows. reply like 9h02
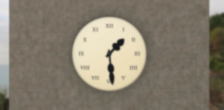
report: 1h29
